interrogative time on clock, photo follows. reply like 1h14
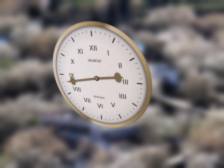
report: 2h43
